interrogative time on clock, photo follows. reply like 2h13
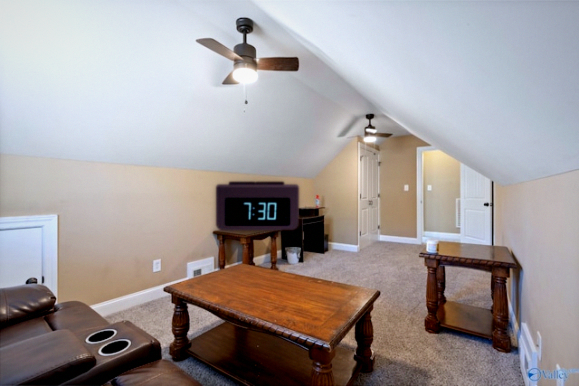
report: 7h30
